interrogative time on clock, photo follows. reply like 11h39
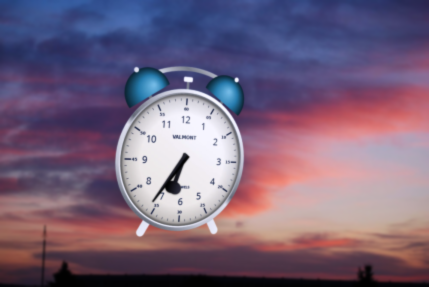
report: 6h36
